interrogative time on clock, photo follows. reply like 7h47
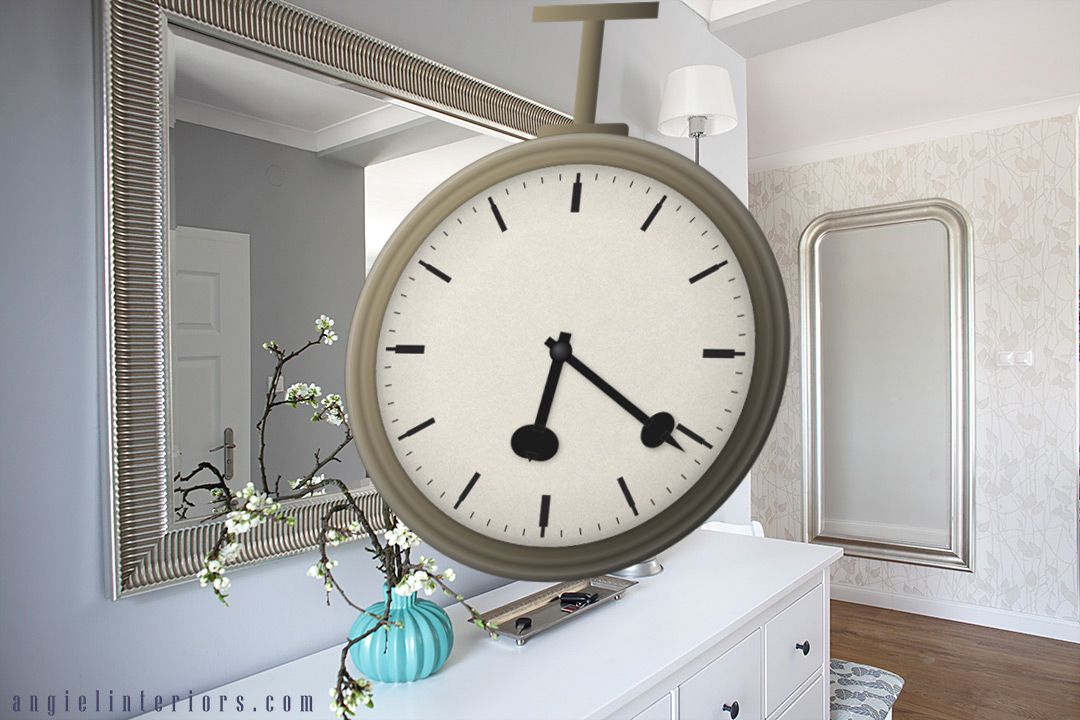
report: 6h21
